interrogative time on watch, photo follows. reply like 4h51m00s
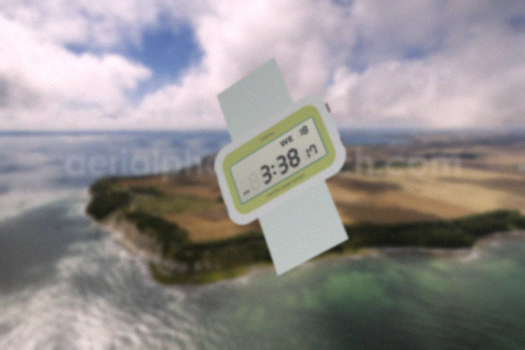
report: 3h38m17s
